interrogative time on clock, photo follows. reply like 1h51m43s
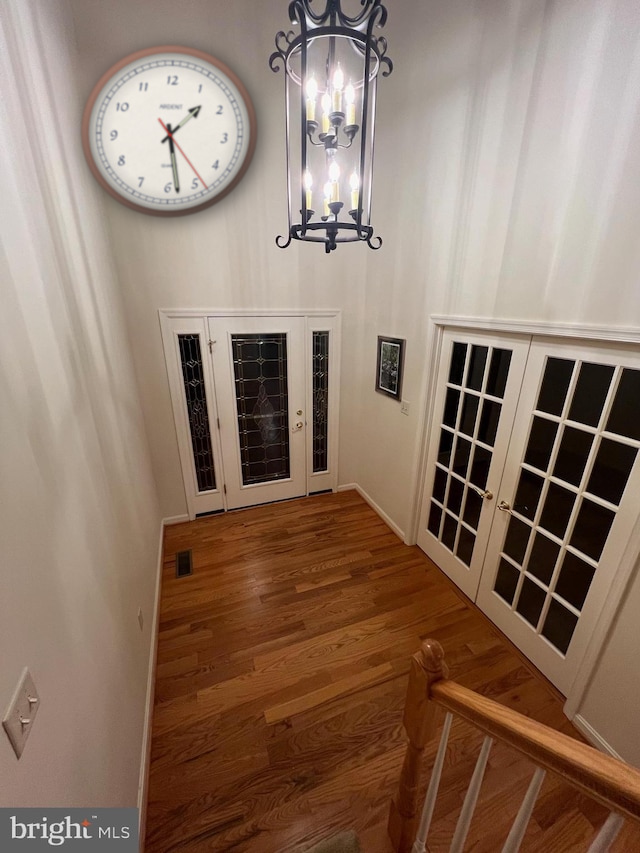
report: 1h28m24s
